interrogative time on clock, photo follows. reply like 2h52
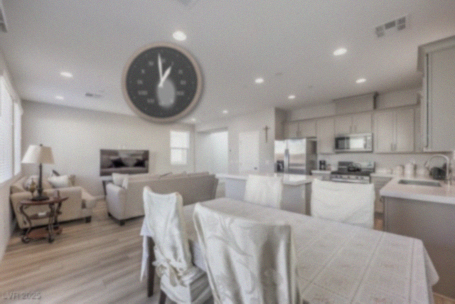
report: 12h59
